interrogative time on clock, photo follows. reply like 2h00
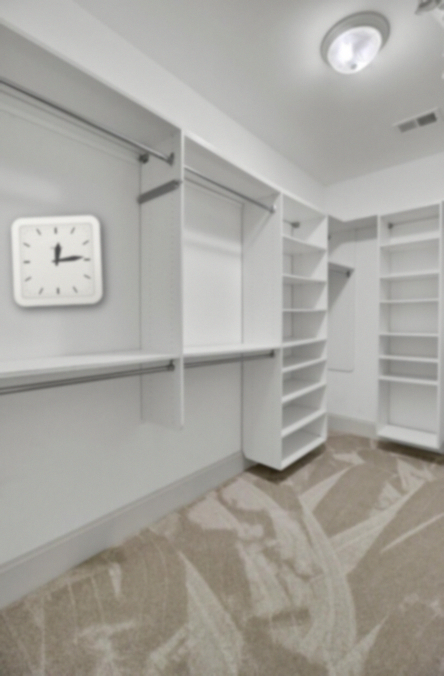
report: 12h14
